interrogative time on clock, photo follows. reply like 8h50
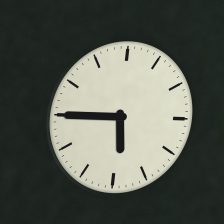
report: 5h45
